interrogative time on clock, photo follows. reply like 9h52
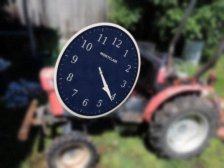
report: 4h21
